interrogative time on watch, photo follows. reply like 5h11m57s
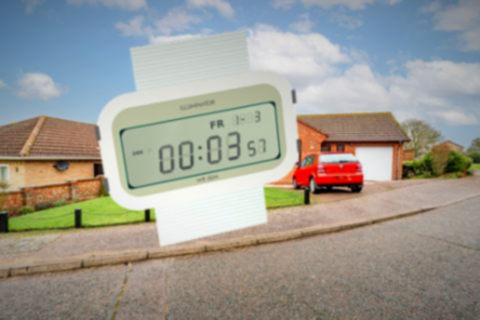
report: 0h03m57s
